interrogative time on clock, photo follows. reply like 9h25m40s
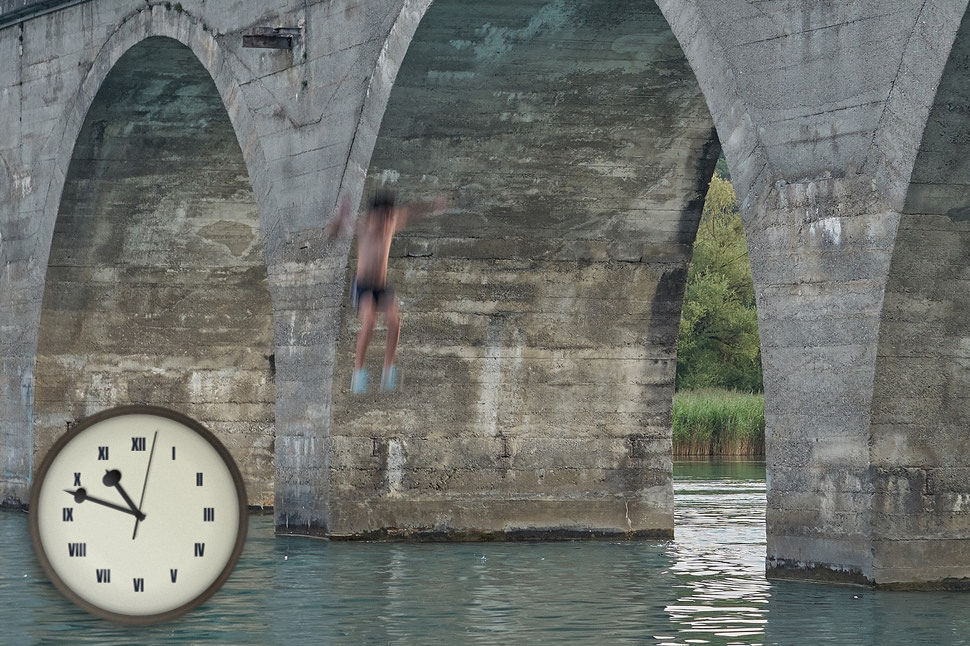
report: 10h48m02s
